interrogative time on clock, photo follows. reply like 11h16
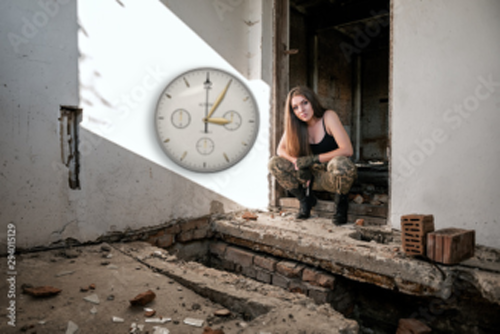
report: 3h05
